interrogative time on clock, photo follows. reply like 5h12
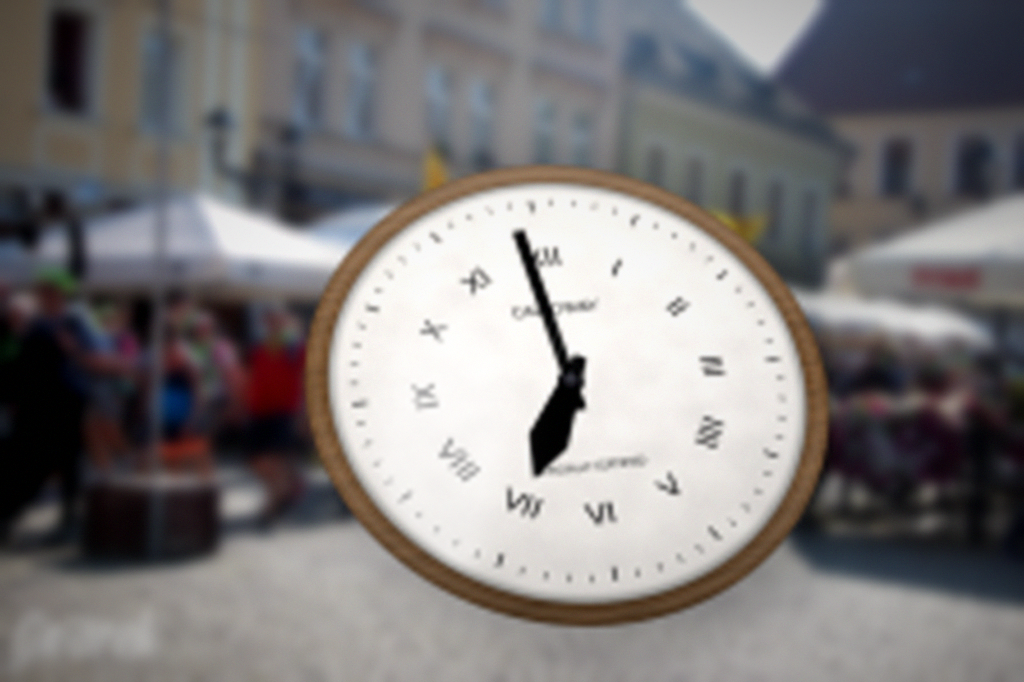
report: 6h59
